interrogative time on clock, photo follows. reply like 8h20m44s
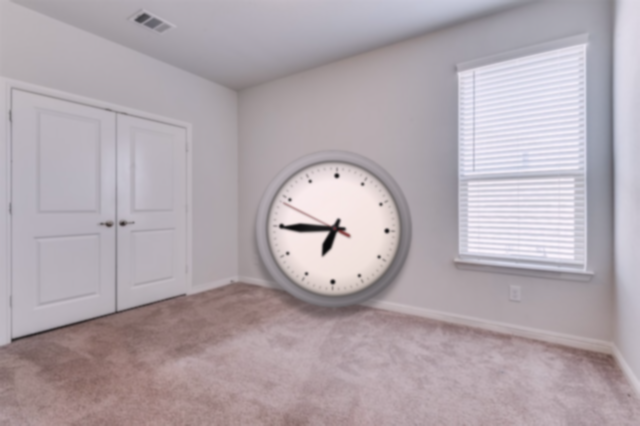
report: 6h44m49s
